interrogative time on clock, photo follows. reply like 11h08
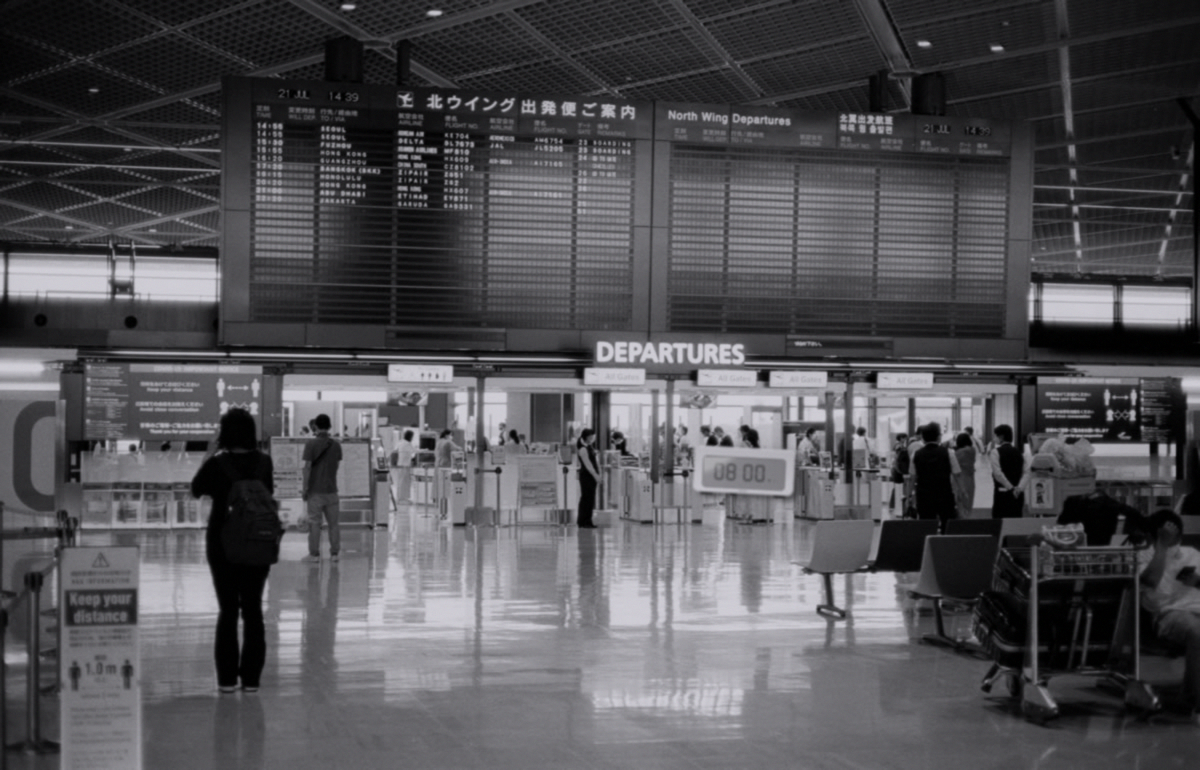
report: 8h00
